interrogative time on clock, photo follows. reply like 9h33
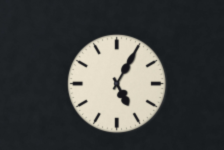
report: 5h05
